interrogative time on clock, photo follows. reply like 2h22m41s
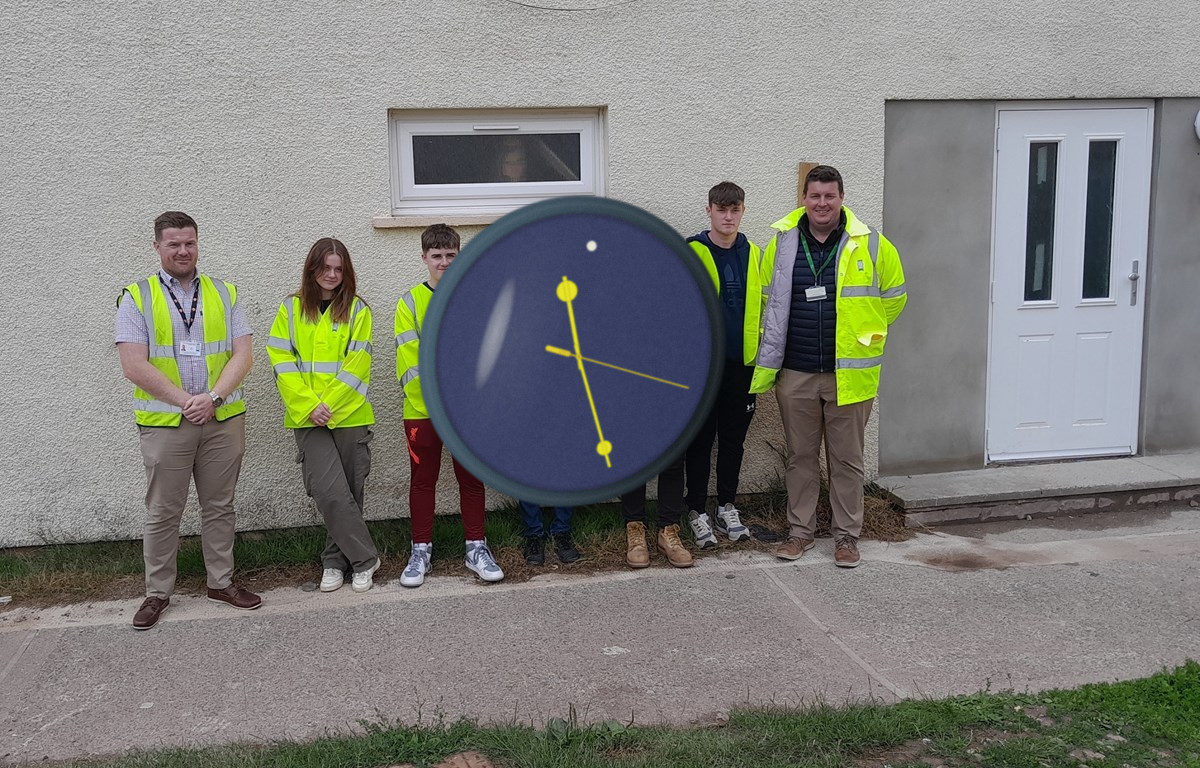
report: 11h26m17s
